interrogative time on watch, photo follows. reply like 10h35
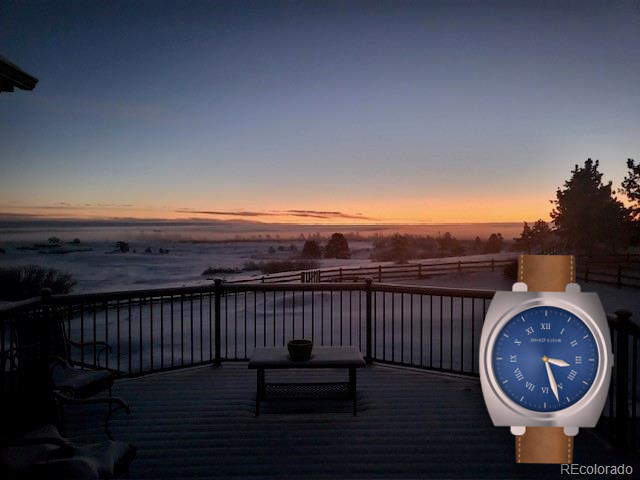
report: 3h27
